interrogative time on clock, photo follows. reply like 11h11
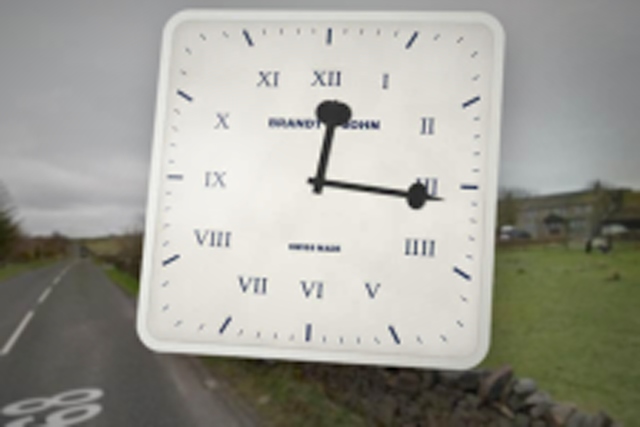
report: 12h16
